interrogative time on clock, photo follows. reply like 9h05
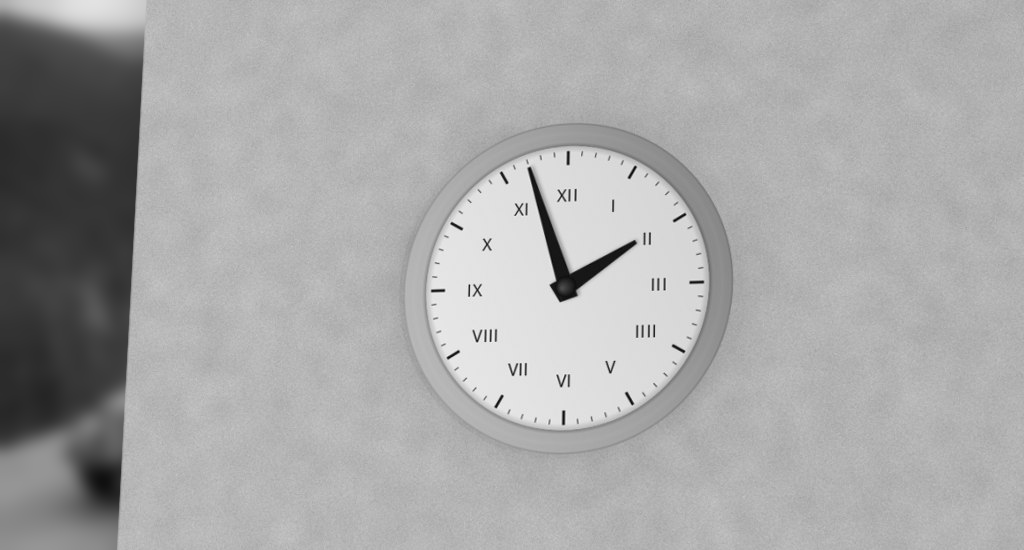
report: 1h57
